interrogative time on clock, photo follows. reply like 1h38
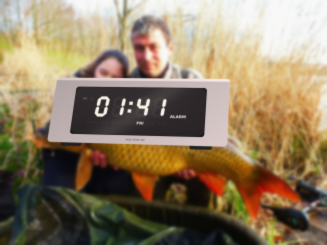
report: 1h41
